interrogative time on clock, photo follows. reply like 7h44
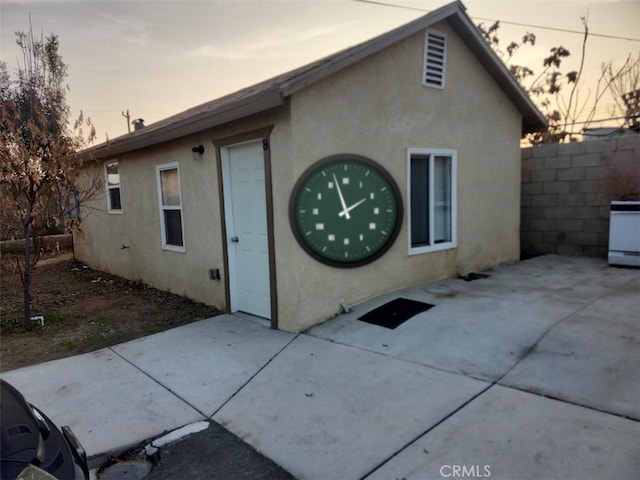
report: 1h57
